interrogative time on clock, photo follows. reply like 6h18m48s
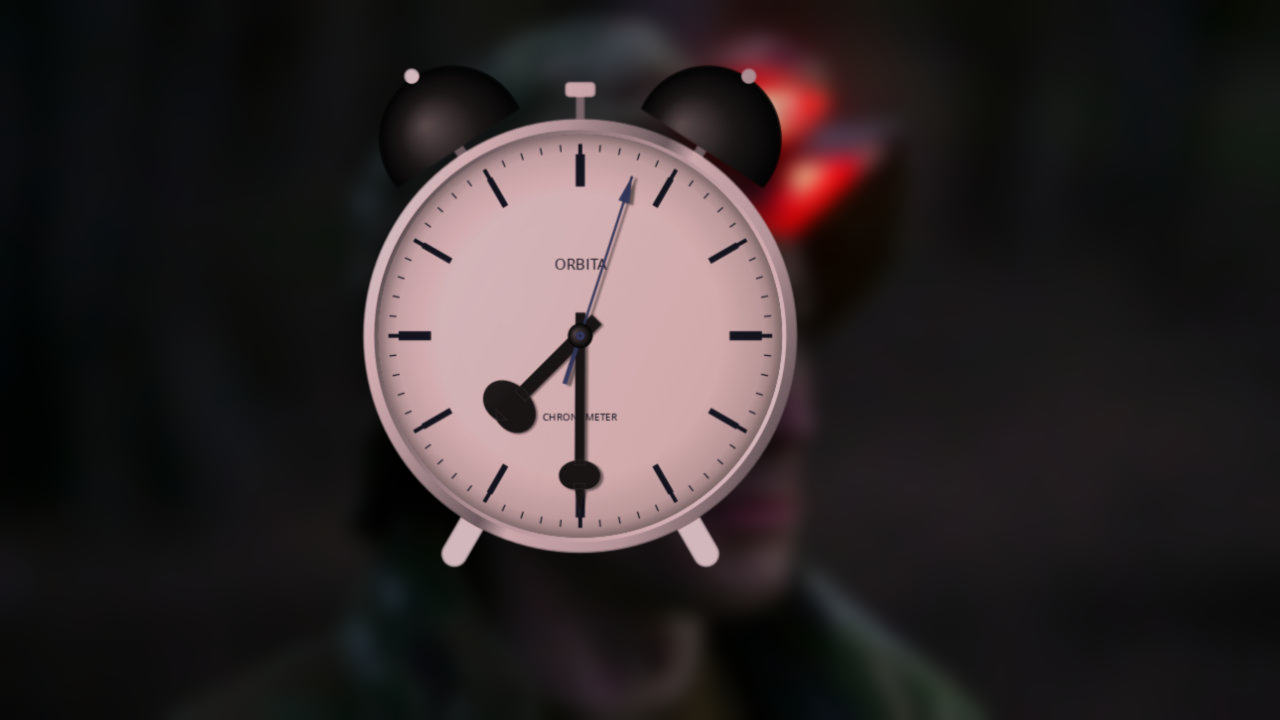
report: 7h30m03s
